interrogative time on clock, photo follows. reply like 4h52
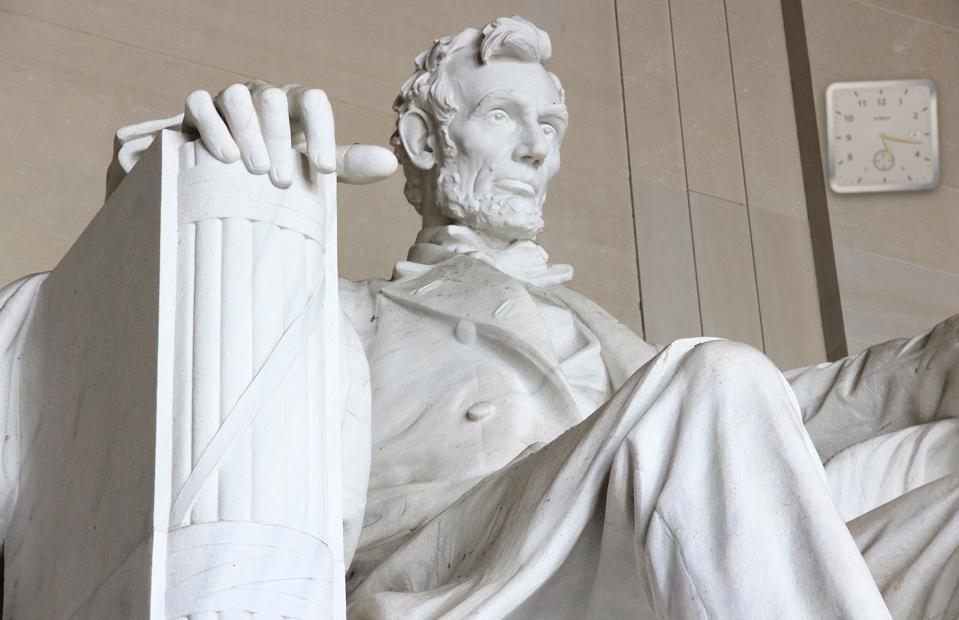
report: 5h17
